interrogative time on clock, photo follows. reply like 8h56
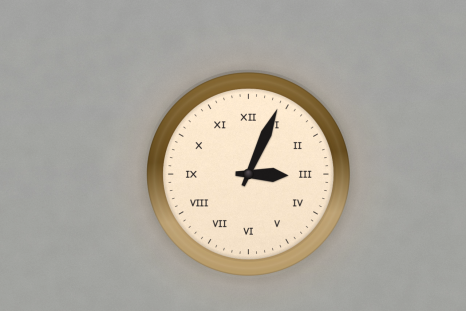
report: 3h04
